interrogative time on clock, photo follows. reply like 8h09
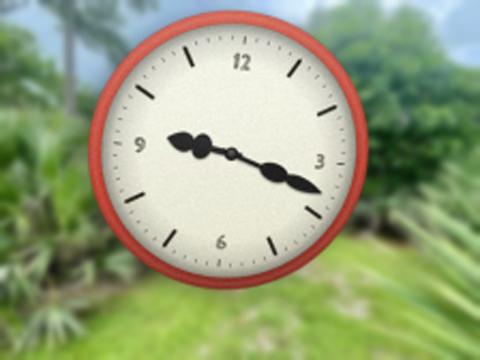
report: 9h18
